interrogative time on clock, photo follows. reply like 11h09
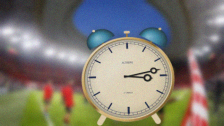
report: 3h13
